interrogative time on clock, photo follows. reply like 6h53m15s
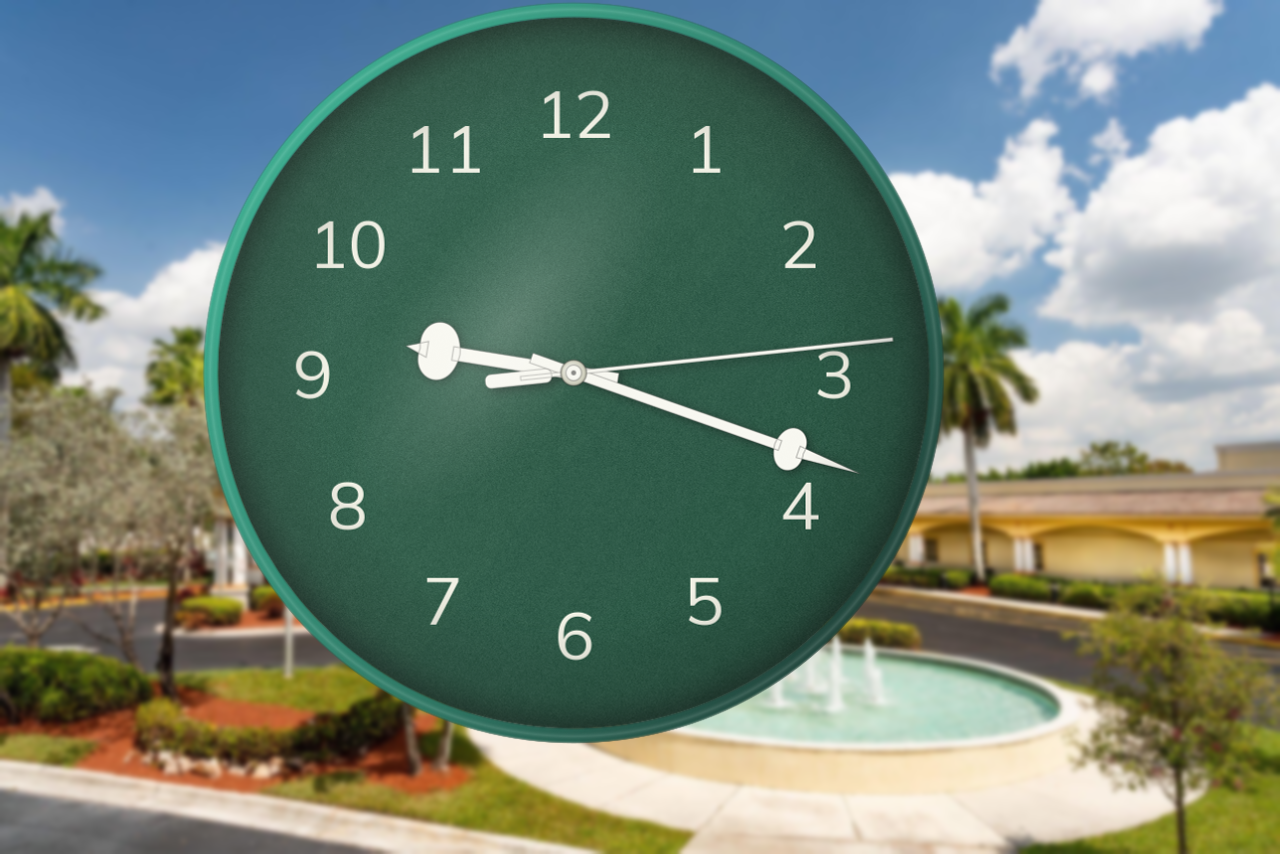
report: 9h18m14s
